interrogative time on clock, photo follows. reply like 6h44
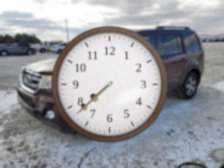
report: 7h38
